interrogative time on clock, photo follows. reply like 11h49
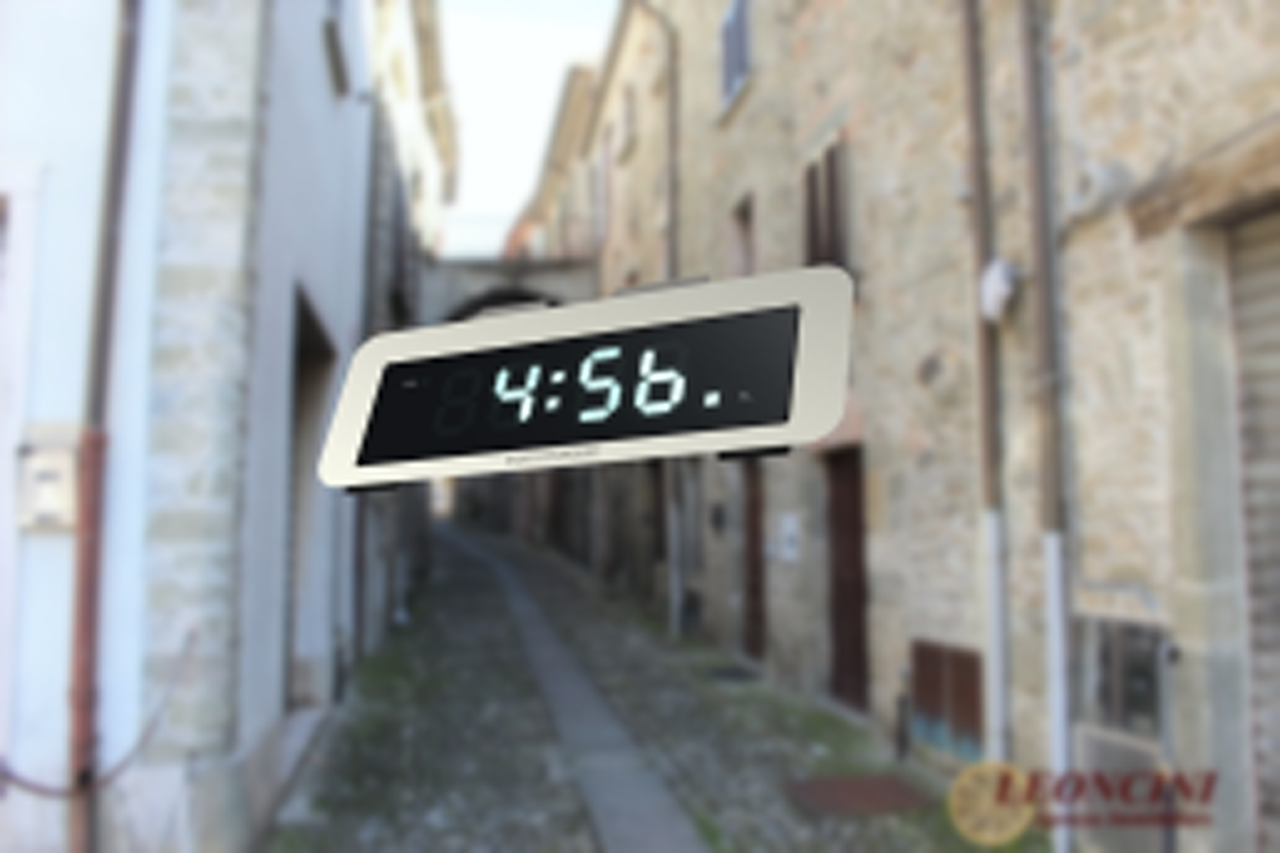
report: 4h56
